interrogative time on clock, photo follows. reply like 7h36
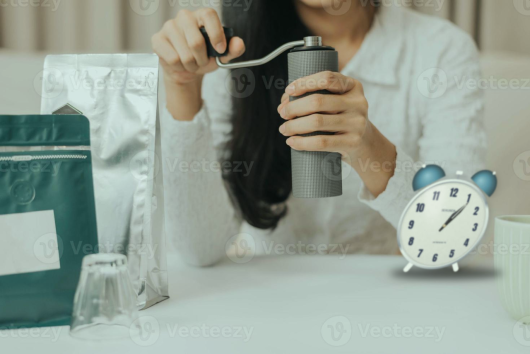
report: 1h06
